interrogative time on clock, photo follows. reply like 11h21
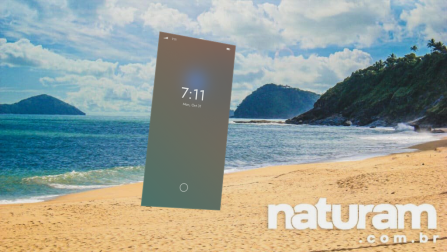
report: 7h11
